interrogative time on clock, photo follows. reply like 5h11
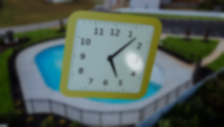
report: 5h07
